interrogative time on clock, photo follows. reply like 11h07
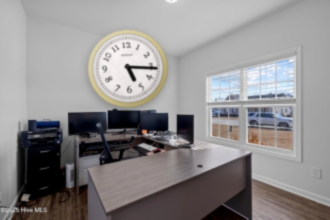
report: 5h16
